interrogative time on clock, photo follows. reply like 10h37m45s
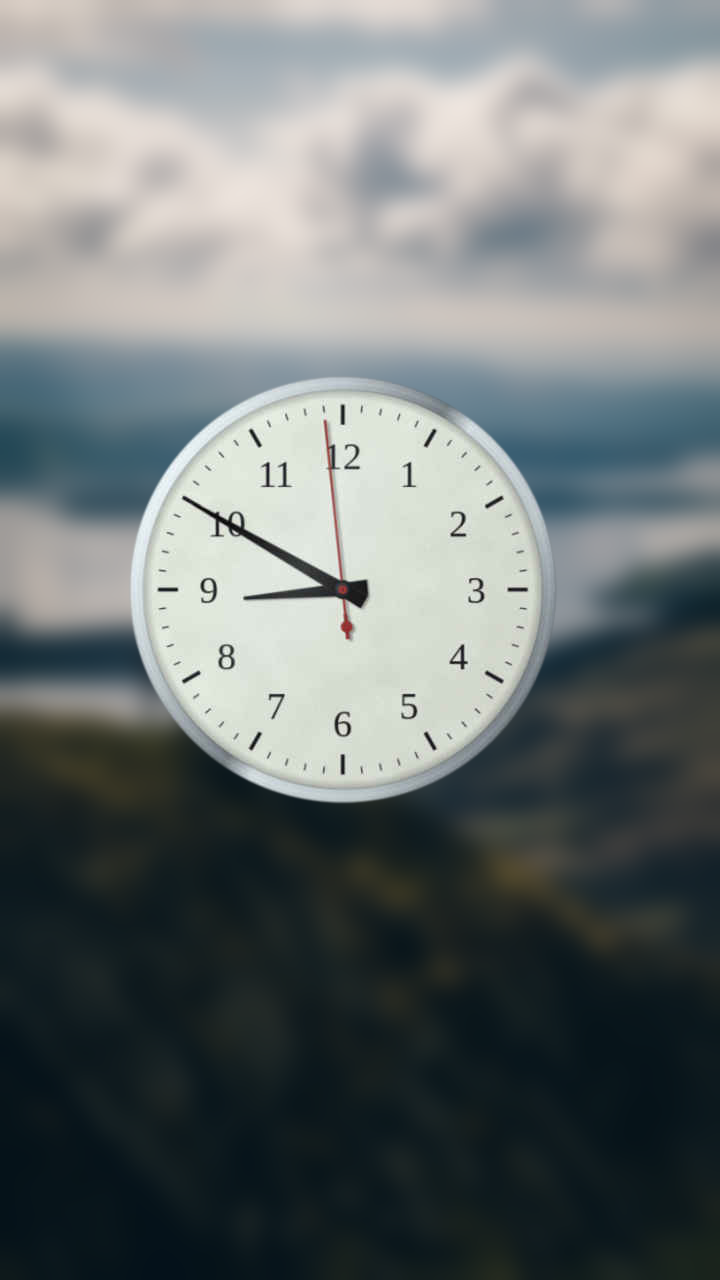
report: 8h49m59s
